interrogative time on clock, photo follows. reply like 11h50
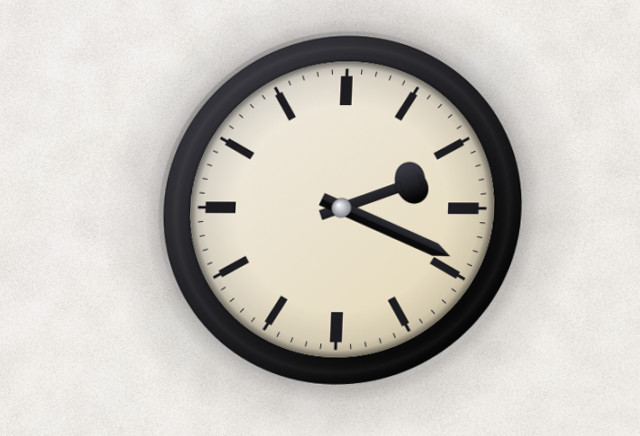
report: 2h19
